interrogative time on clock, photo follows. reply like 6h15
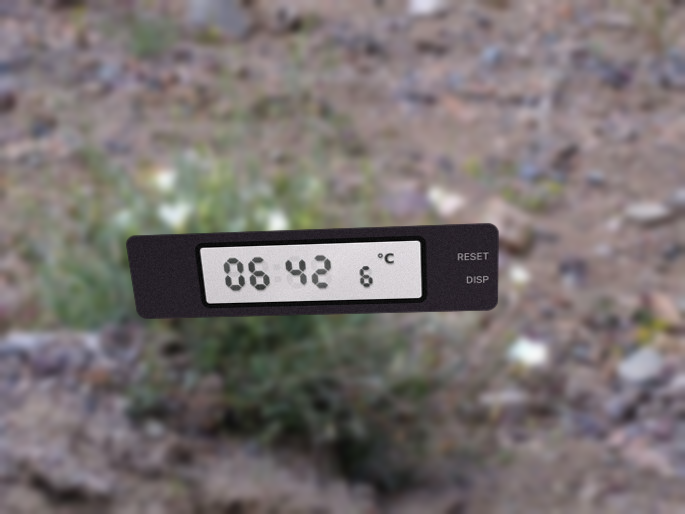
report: 6h42
